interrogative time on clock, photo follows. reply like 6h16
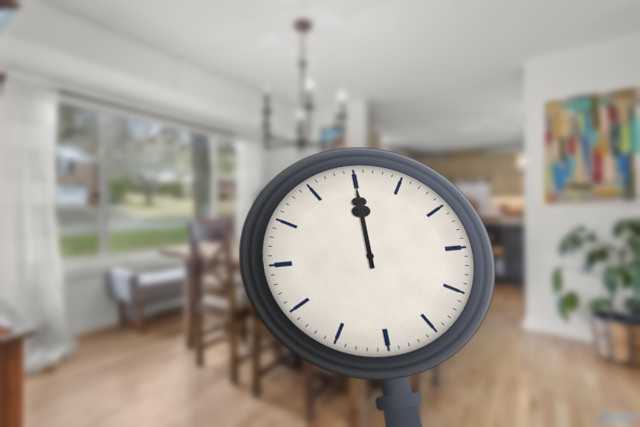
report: 12h00
